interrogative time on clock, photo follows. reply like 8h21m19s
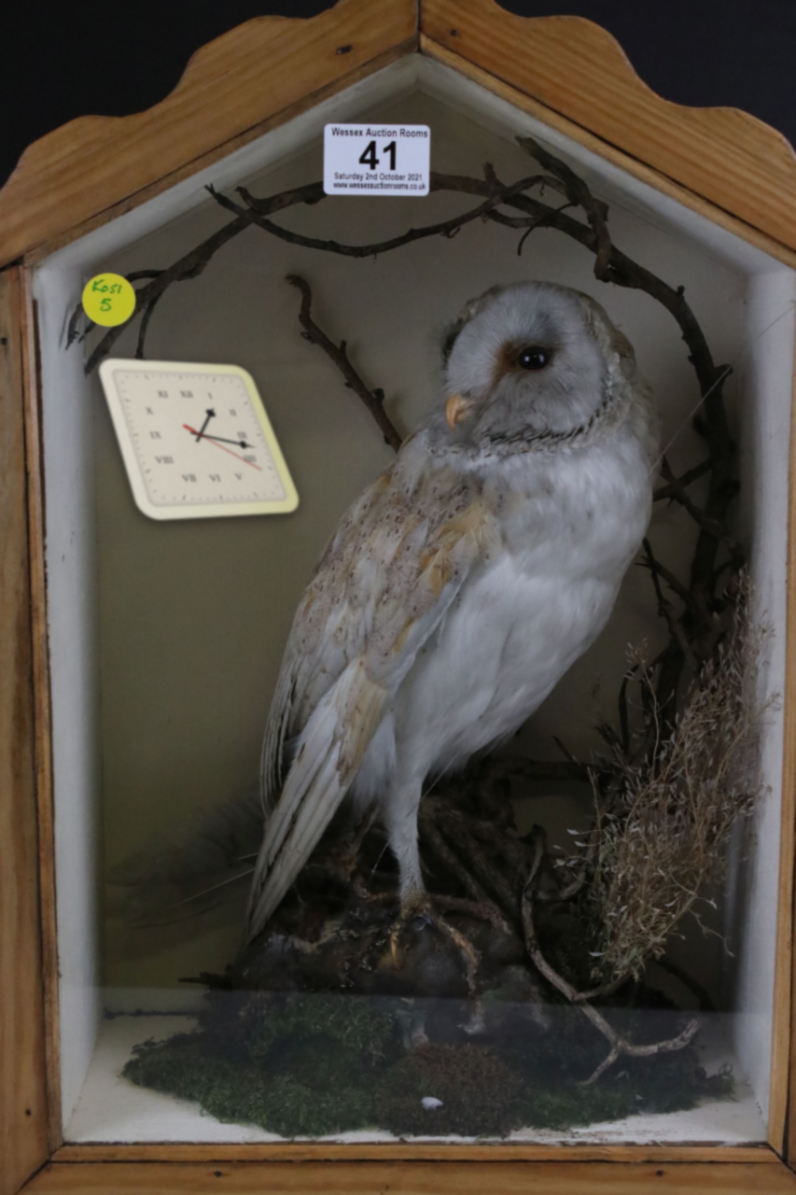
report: 1h17m21s
